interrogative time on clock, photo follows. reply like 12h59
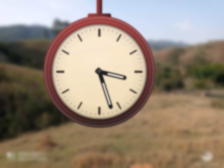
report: 3h27
